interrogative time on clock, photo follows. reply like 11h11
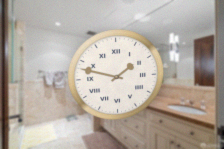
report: 1h48
